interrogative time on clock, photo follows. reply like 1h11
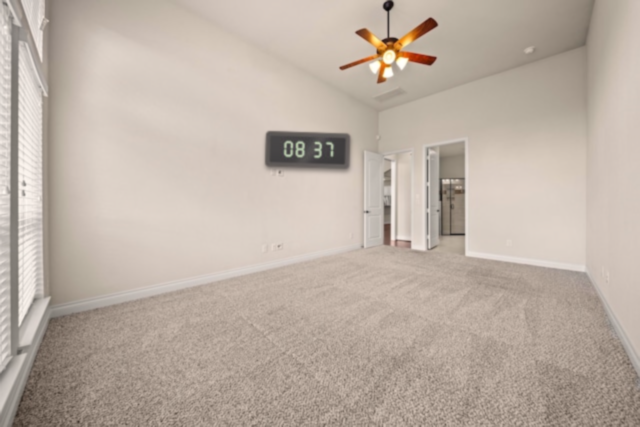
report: 8h37
